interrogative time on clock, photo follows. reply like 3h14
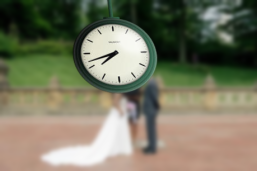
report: 7h42
